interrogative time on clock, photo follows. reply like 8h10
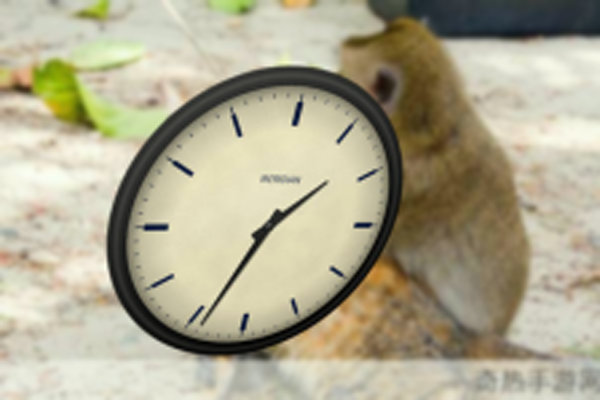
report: 1h34
